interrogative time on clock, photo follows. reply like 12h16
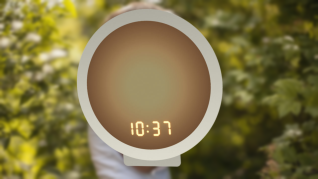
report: 10h37
